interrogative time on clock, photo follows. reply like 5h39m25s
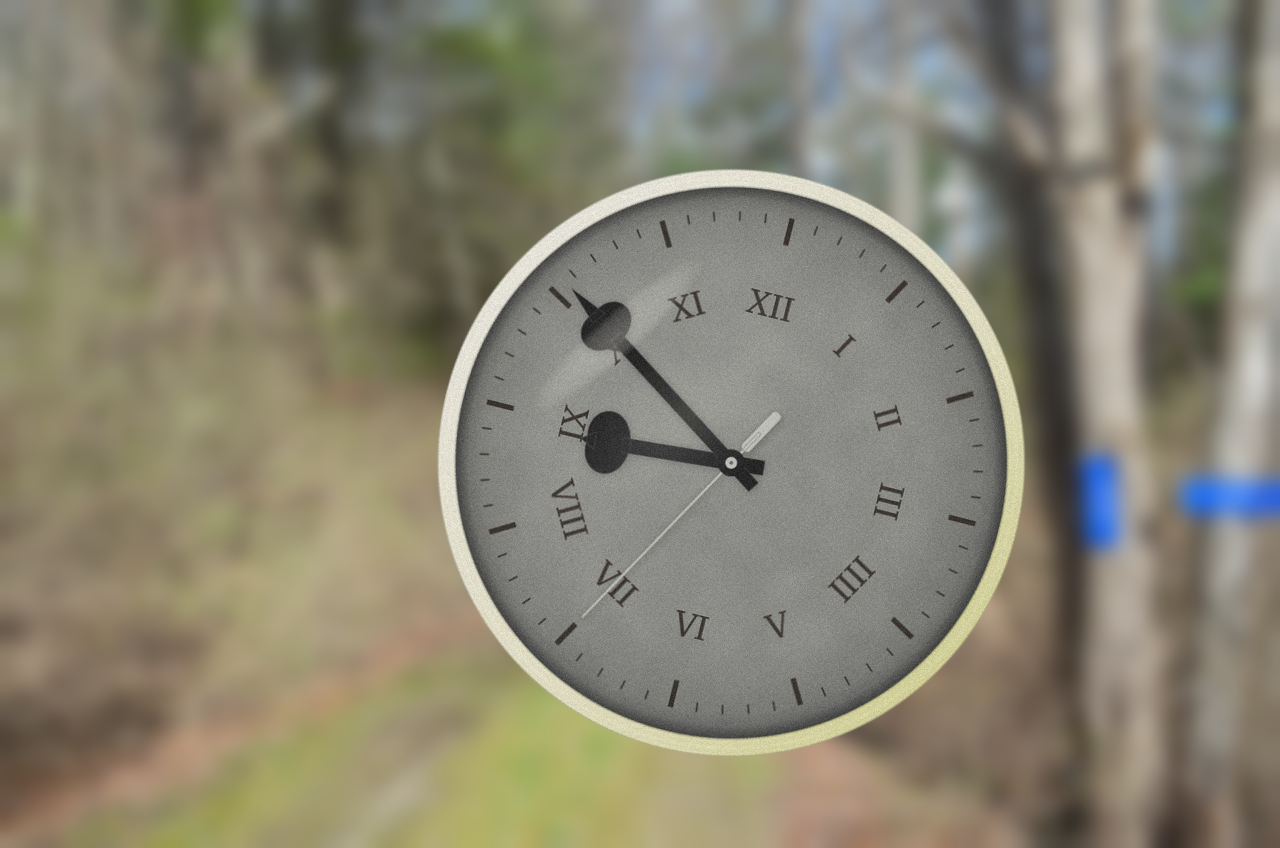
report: 8h50m35s
